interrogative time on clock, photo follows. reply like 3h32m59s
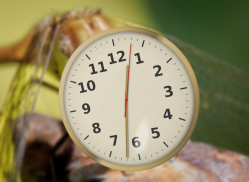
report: 12h32m03s
